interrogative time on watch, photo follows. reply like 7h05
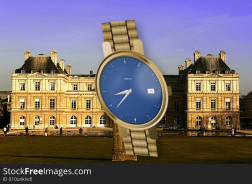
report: 8h38
